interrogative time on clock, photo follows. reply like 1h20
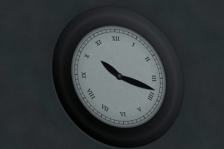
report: 10h18
